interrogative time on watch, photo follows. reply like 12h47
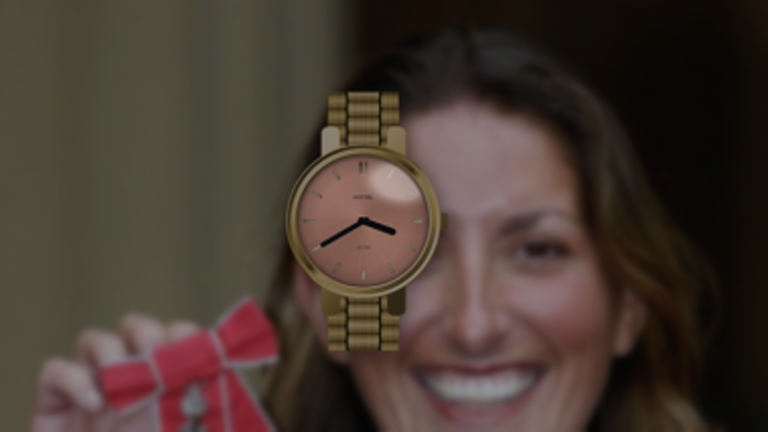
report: 3h40
